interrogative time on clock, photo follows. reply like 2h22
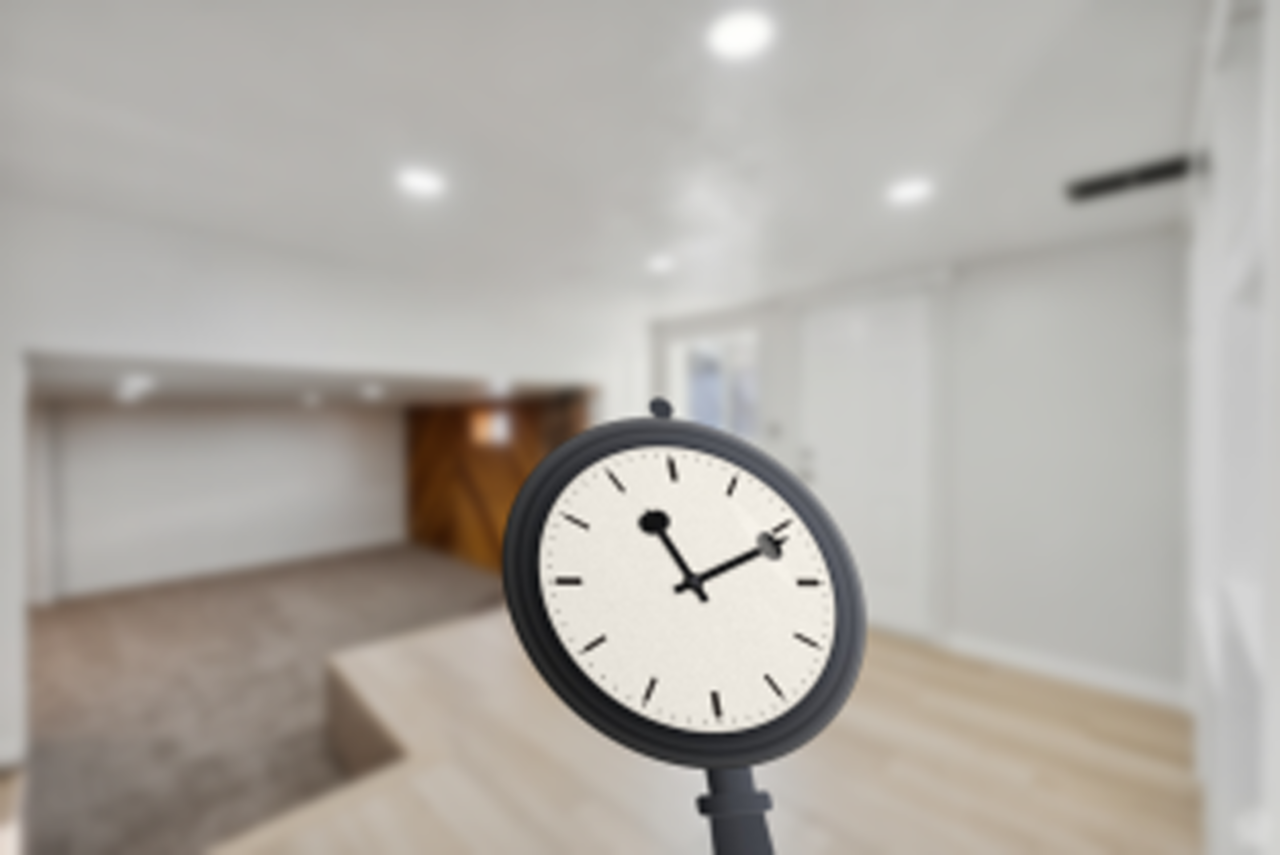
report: 11h11
